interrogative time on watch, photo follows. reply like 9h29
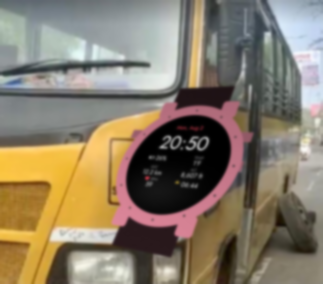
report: 20h50
